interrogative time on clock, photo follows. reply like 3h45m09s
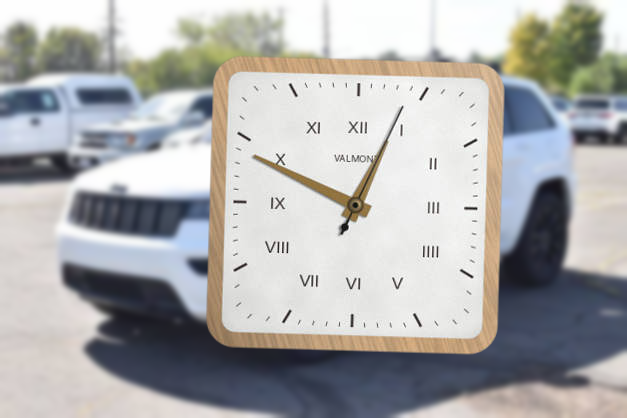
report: 12h49m04s
